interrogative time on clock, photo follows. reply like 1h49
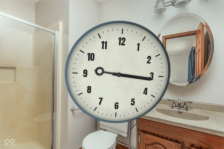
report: 9h16
